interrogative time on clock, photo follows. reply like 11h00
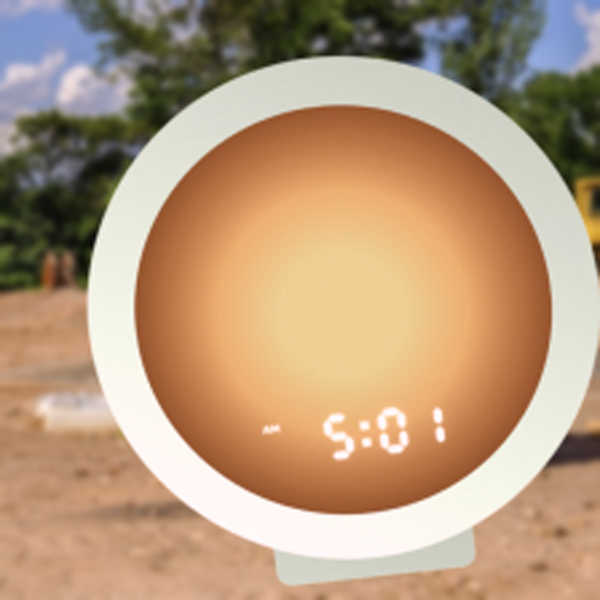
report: 5h01
